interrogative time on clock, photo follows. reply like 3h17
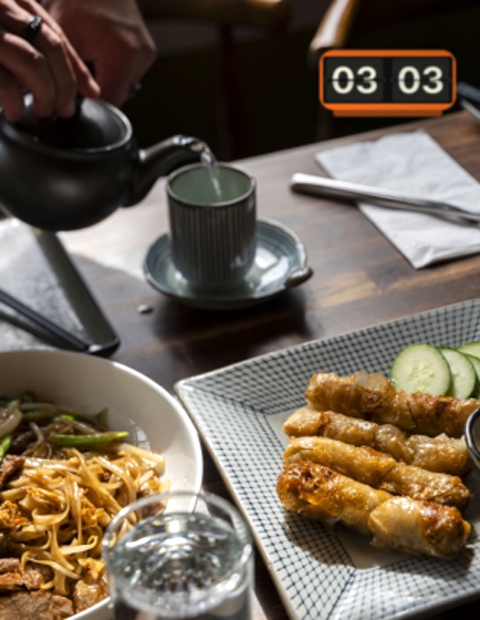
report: 3h03
